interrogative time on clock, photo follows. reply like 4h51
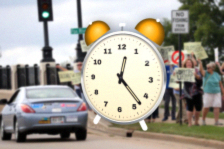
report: 12h23
